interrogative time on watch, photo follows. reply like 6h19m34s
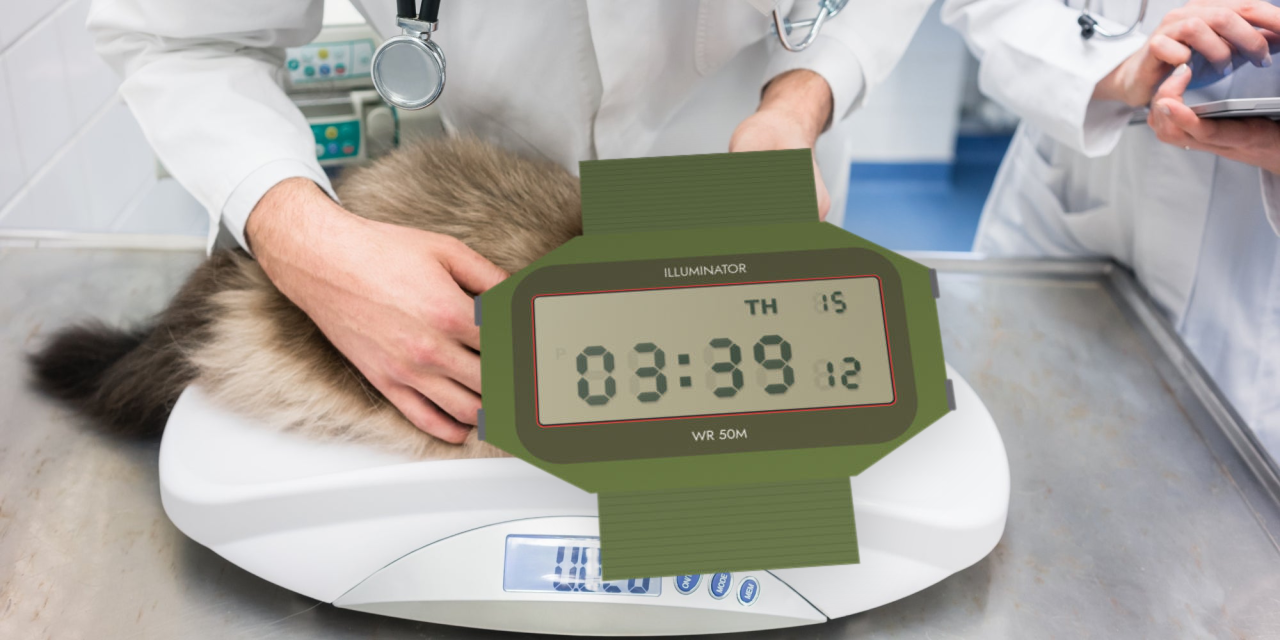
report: 3h39m12s
